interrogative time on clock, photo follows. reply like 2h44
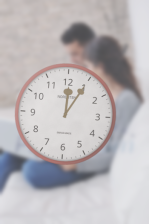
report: 12h05
